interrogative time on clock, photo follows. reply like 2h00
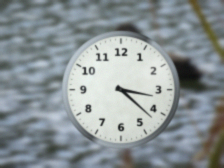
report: 3h22
